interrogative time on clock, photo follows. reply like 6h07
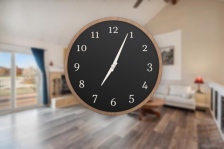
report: 7h04
